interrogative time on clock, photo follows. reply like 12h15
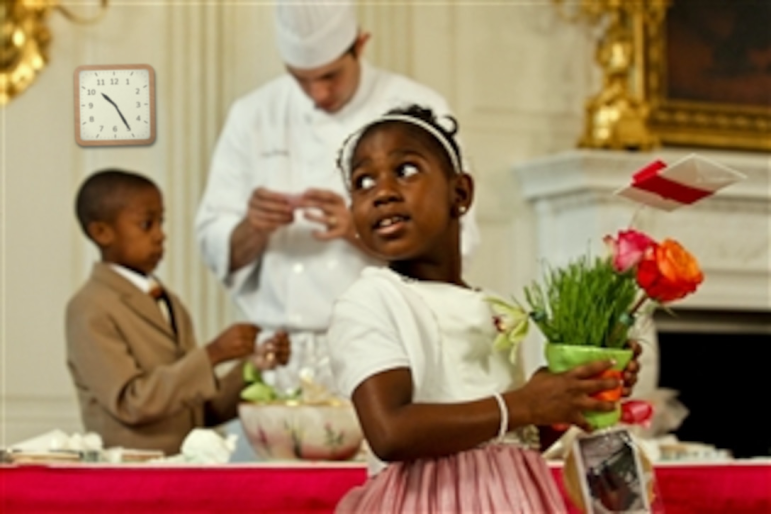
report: 10h25
